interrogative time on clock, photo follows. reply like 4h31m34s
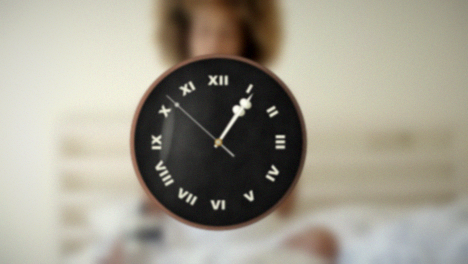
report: 1h05m52s
